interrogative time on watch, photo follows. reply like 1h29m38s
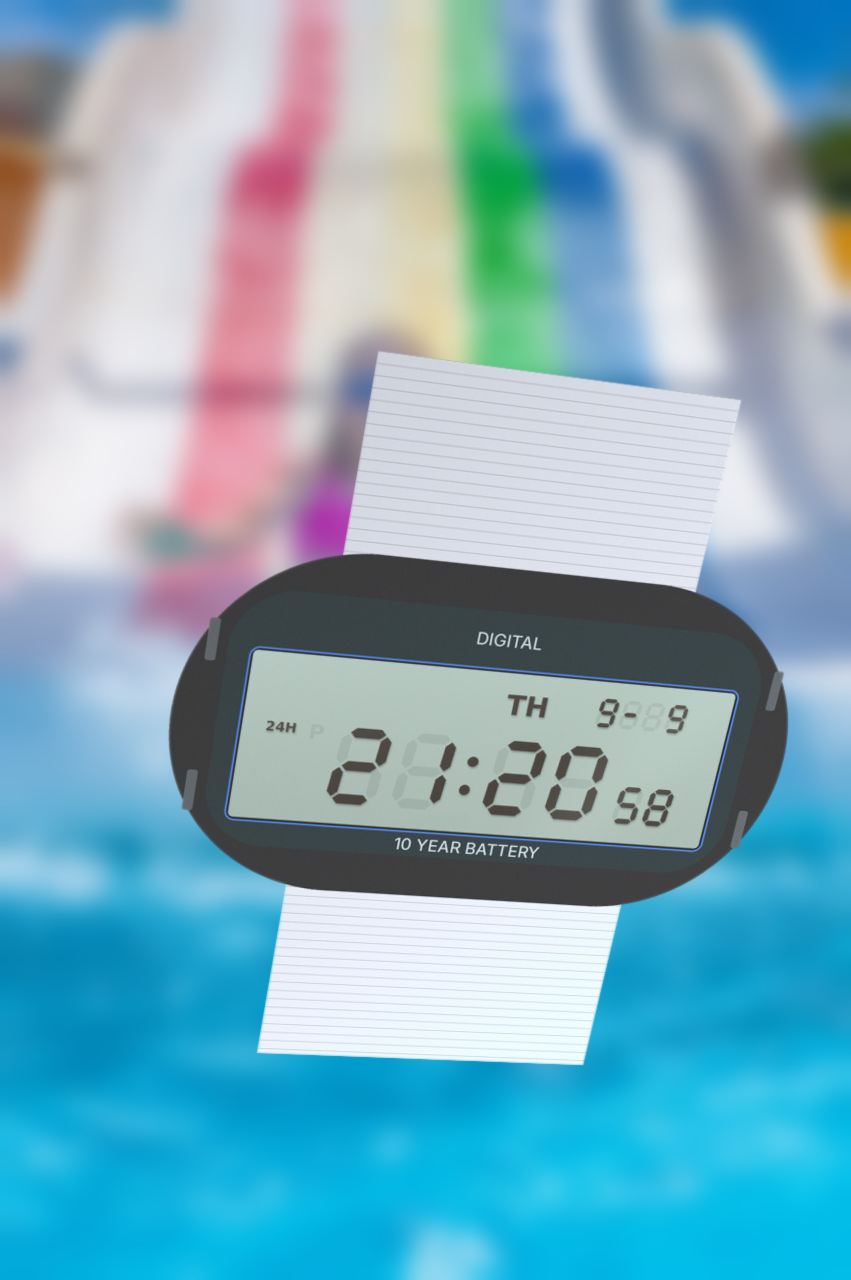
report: 21h20m58s
